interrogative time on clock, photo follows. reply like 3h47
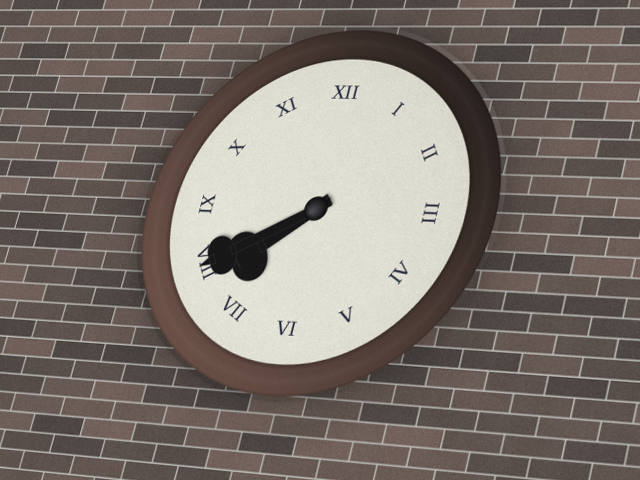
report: 7h40
